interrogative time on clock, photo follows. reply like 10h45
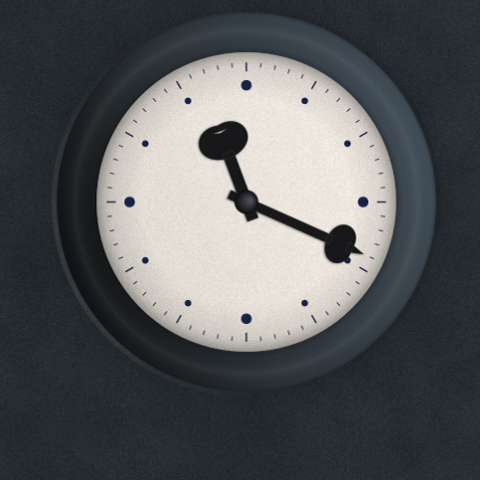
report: 11h19
